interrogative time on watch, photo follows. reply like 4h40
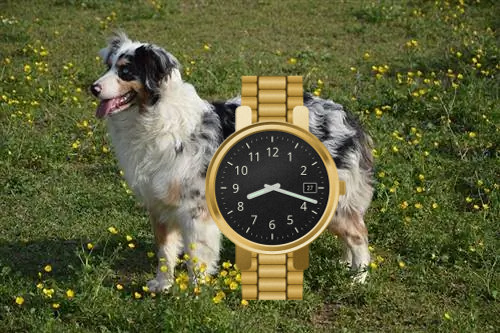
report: 8h18
